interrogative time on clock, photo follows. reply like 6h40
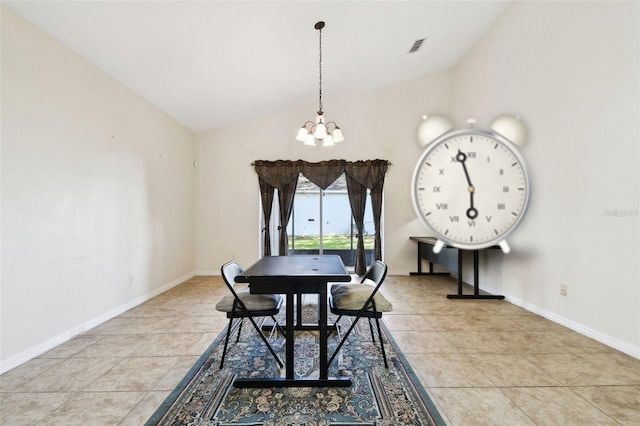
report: 5h57
